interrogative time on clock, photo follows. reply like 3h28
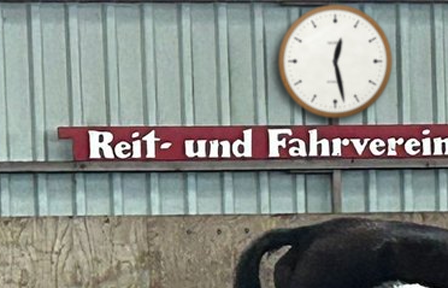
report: 12h28
